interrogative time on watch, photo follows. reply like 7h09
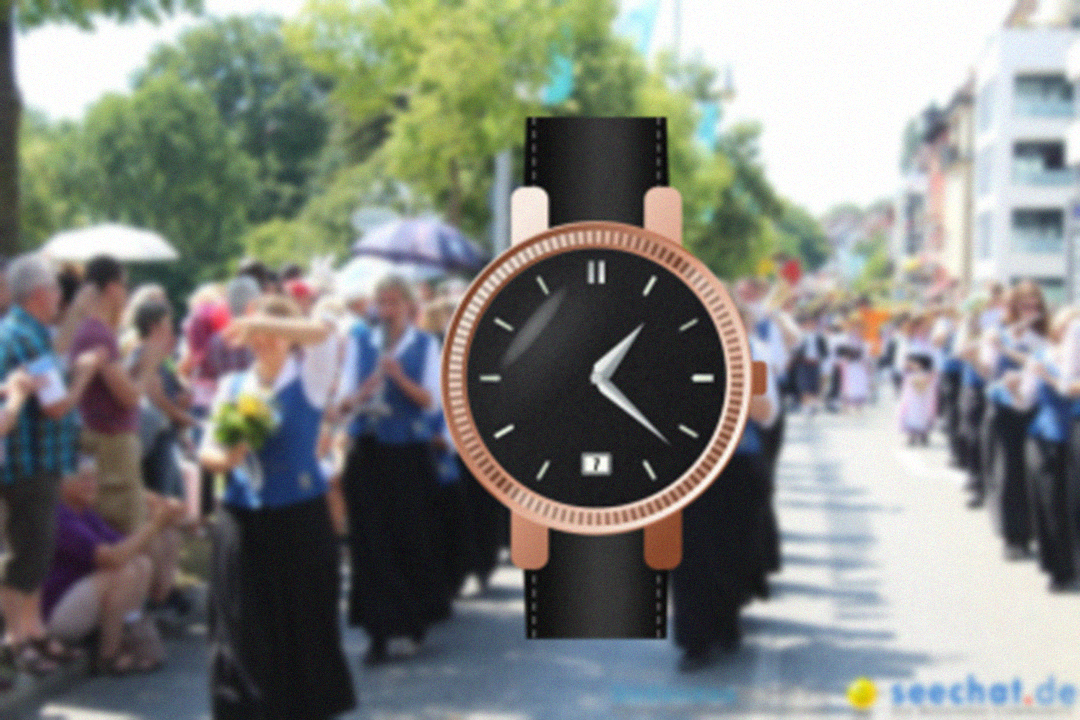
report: 1h22
